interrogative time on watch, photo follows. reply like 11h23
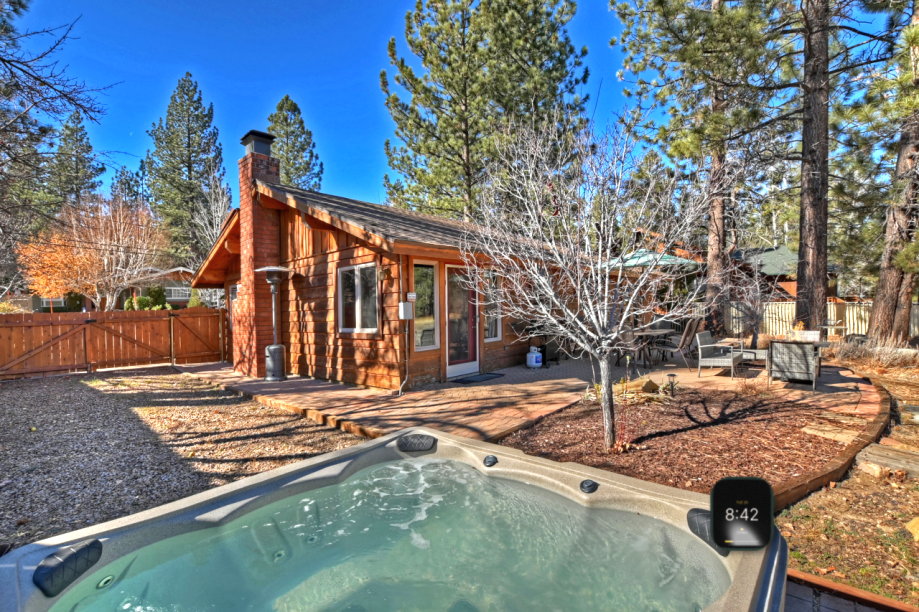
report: 8h42
